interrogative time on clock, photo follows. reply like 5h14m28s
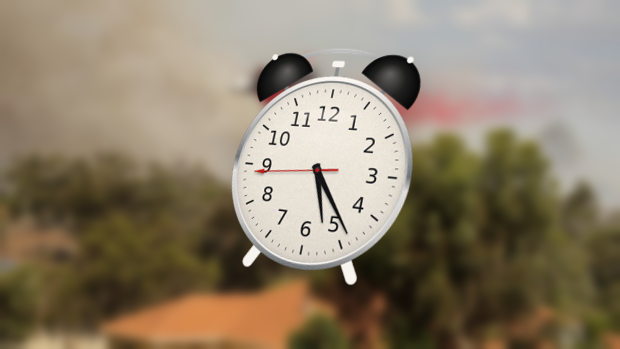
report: 5h23m44s
